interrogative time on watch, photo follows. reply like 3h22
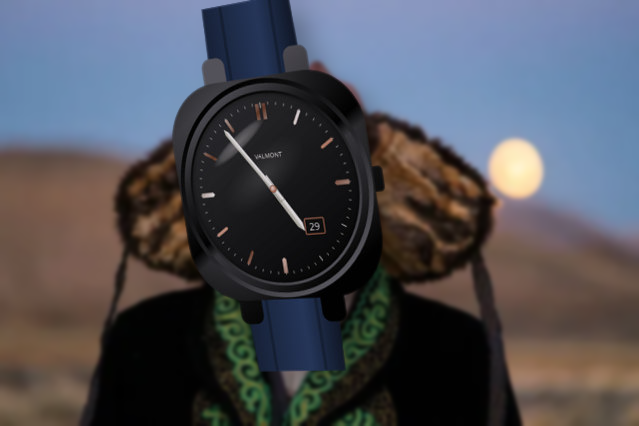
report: 4h54
